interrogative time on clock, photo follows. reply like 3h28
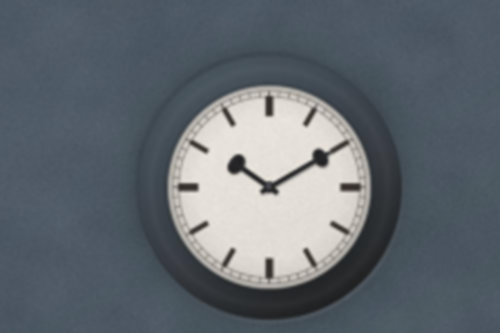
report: 10h10
